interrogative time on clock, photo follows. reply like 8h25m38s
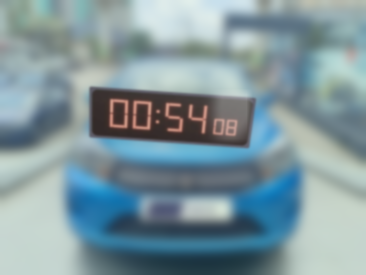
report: 0h54m08s
